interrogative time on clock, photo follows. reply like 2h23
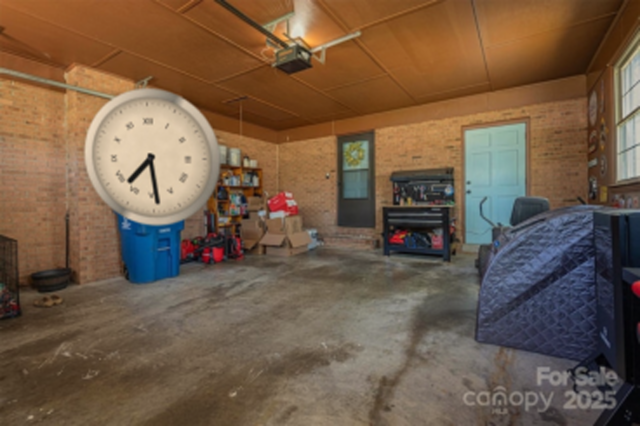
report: 7h29
